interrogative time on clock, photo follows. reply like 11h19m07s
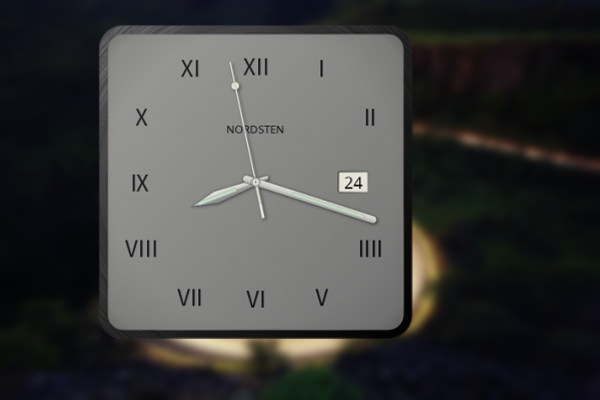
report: 8h17m58s
